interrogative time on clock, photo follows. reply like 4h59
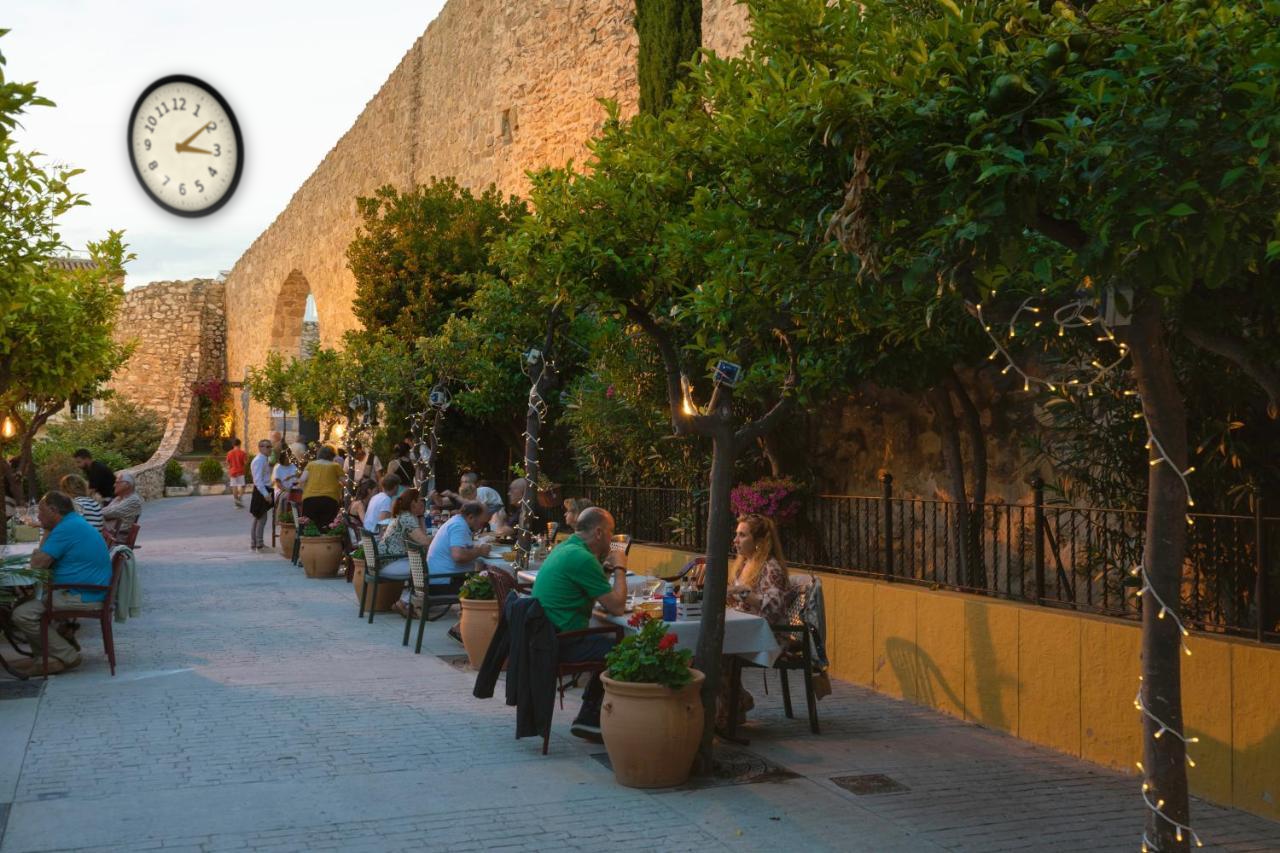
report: 3h09
